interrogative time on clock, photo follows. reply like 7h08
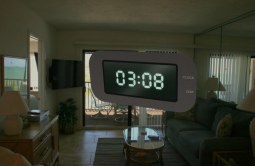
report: 3h08
